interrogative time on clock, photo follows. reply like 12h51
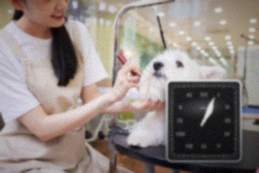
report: 1h04
